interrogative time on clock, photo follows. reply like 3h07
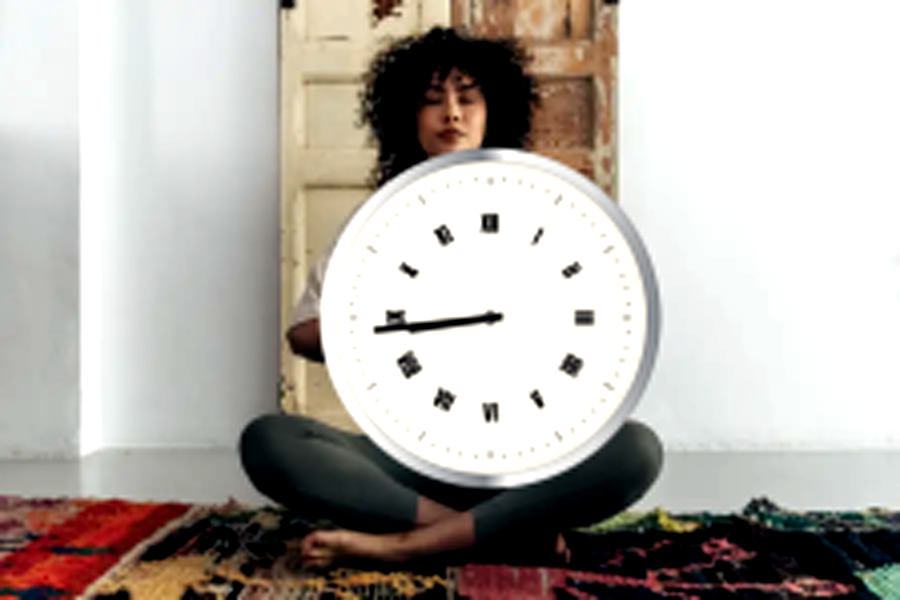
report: 8h44
